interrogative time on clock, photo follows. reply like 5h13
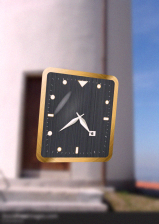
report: 4h39
